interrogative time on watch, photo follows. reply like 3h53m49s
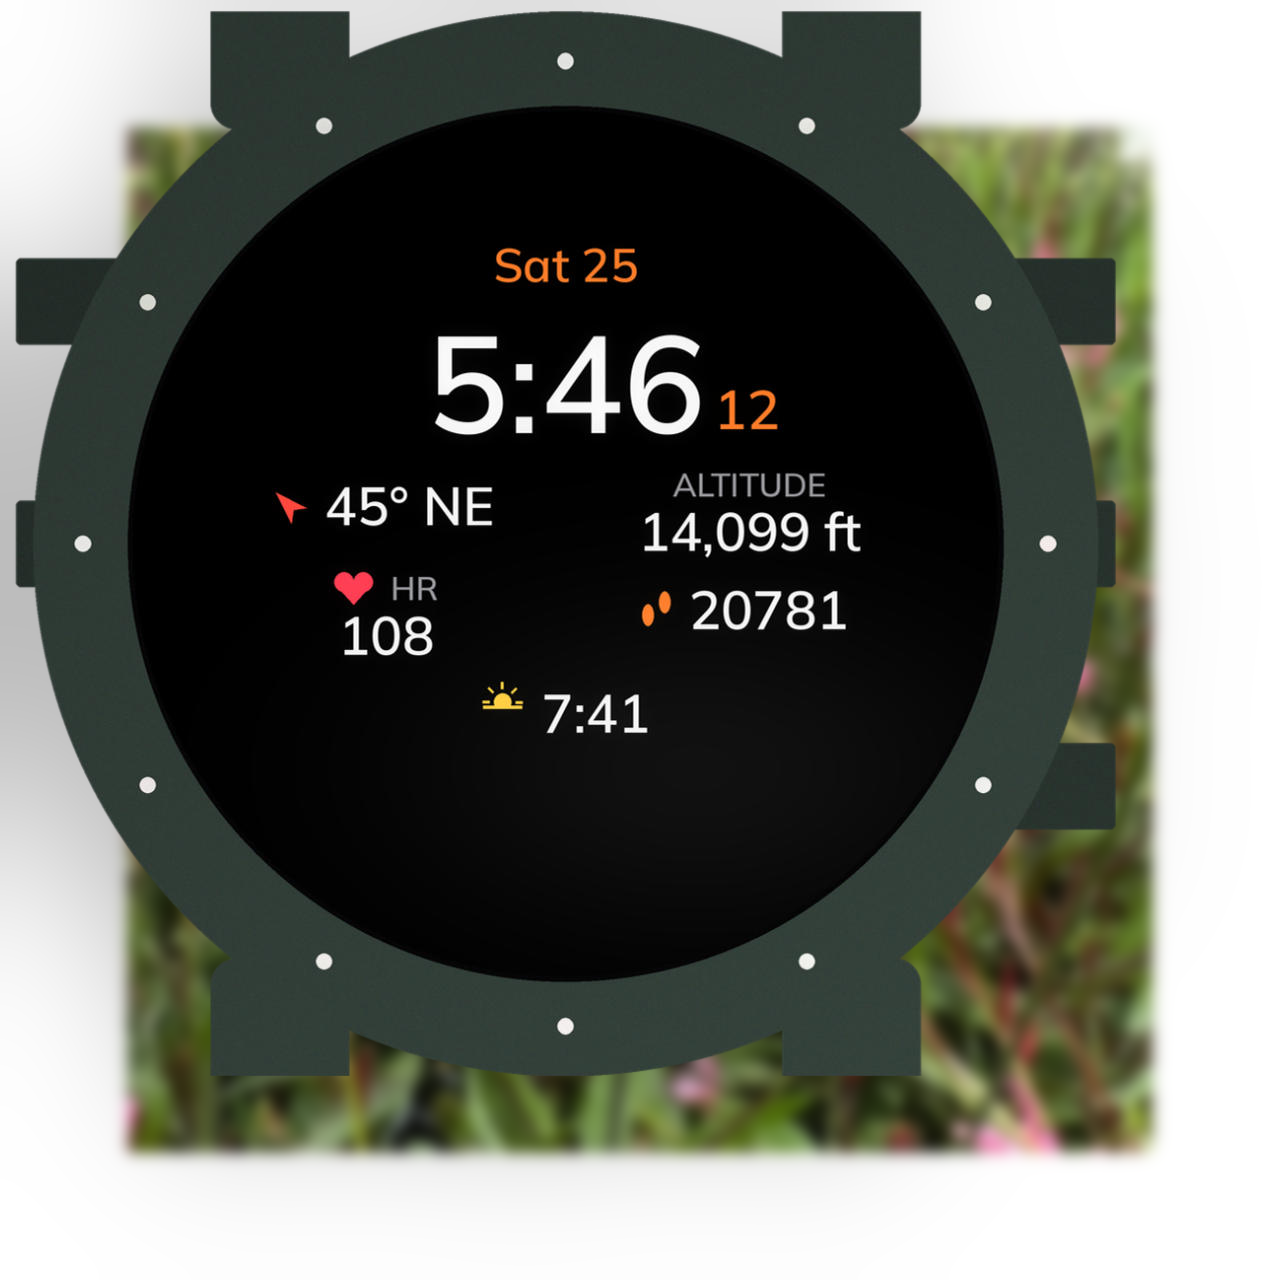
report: 5h46m12s
